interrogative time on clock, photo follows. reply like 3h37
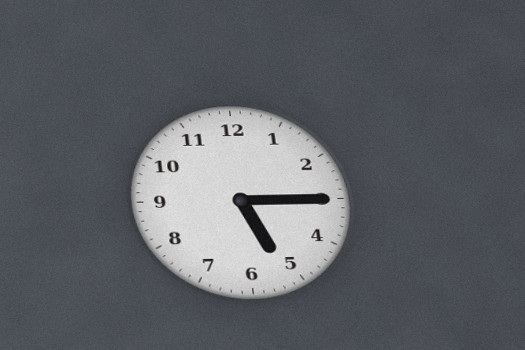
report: 5h15
